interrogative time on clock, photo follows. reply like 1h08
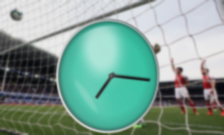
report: 7h16
